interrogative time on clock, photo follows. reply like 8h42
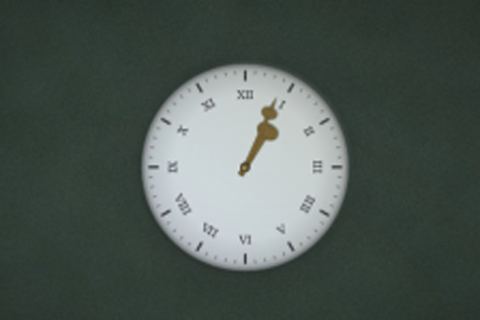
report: 1h04
